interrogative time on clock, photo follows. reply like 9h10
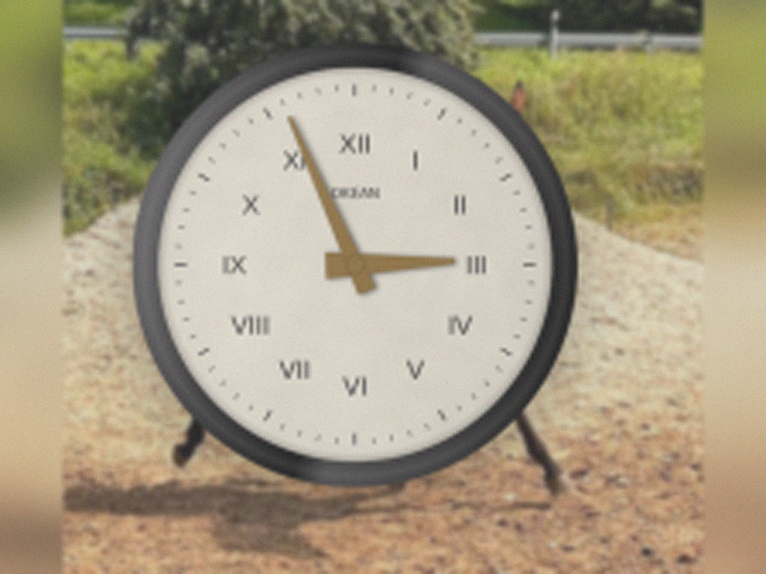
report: 2h56
